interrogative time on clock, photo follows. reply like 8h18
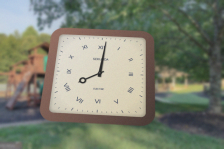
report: 8h01
